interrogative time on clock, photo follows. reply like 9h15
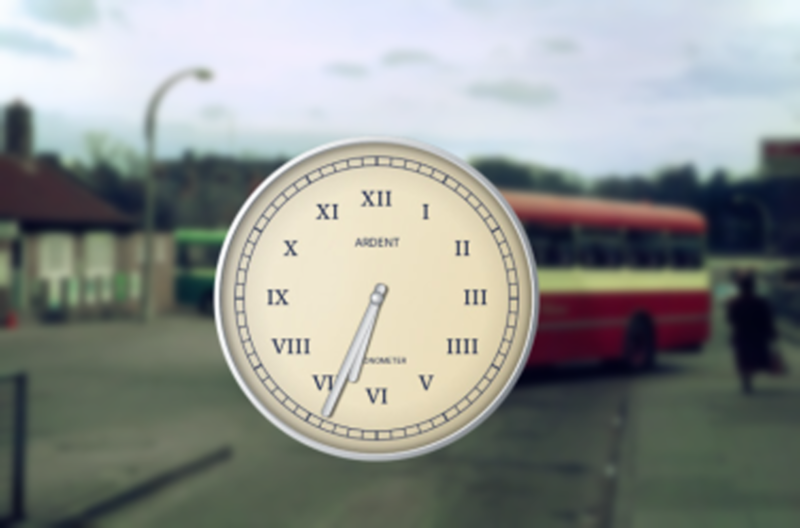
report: 6h34
